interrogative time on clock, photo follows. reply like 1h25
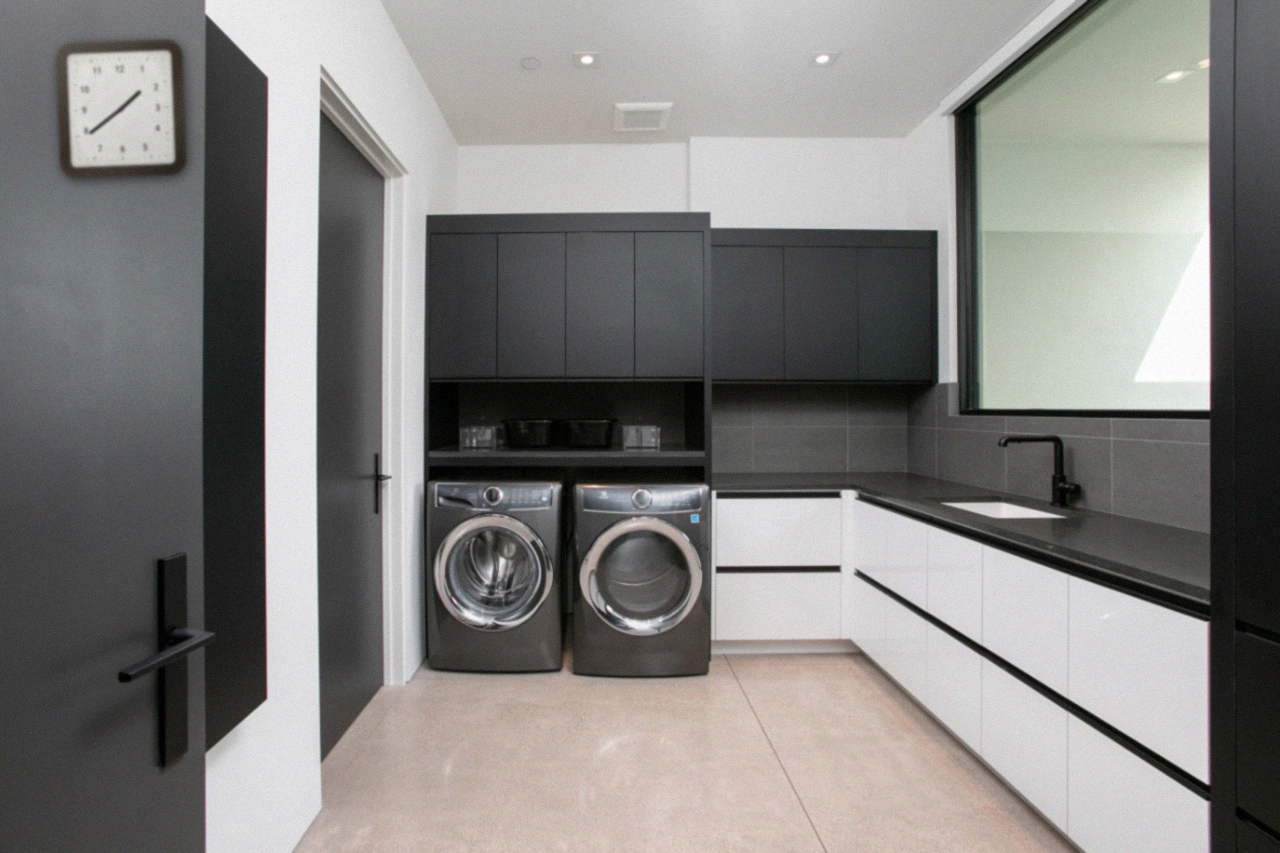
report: 1h39
